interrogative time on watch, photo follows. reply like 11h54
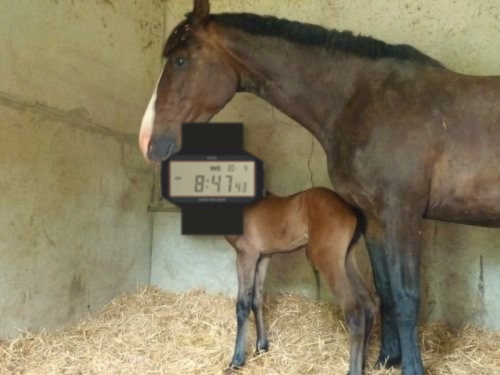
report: 8h47
